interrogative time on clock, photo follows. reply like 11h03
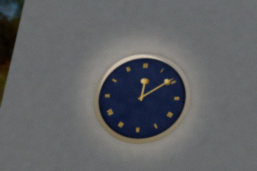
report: 12h09
